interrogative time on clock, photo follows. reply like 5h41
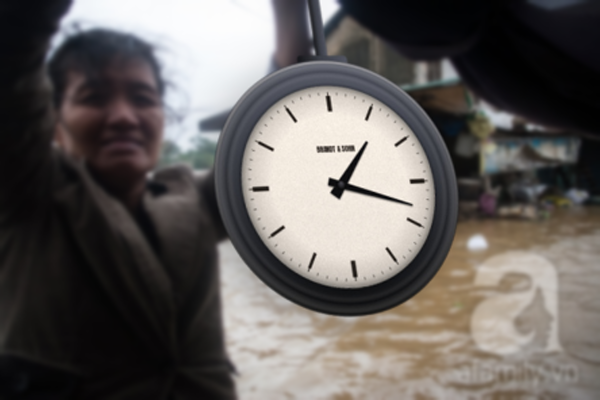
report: 1h18
